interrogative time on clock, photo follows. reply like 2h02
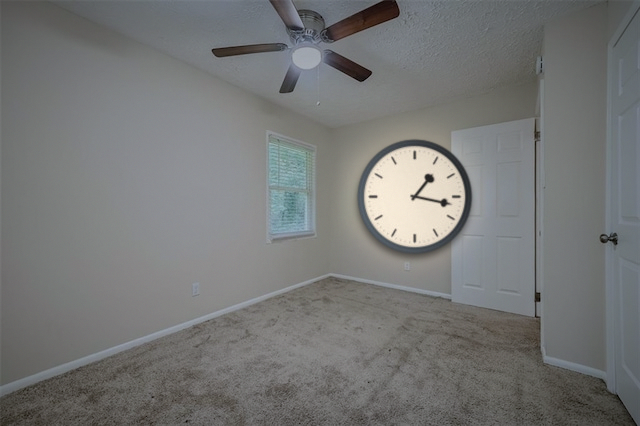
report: 1h17
